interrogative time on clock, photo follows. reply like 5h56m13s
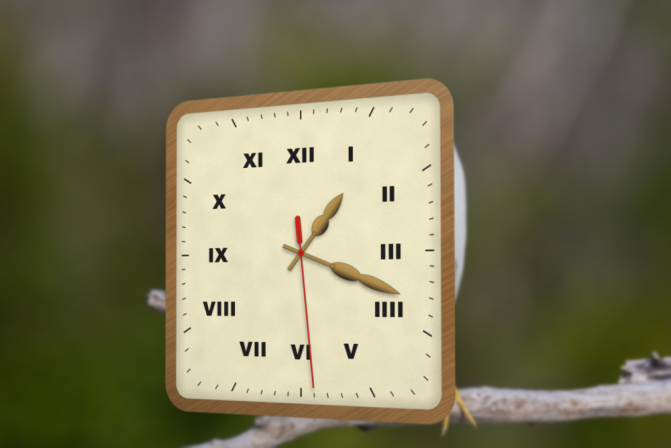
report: 1h18m29s
